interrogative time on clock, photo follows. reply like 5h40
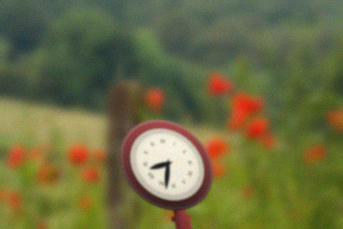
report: 8h33
